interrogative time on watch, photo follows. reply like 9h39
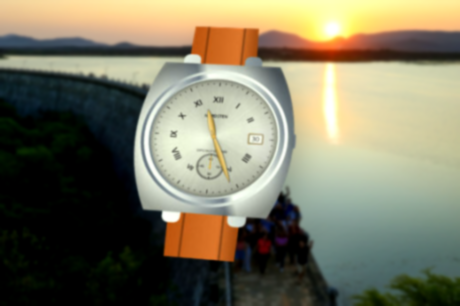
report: 11h26
